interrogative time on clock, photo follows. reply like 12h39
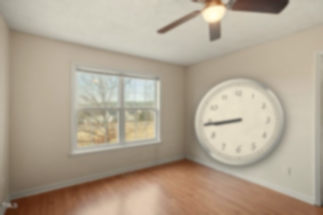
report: 8h44
